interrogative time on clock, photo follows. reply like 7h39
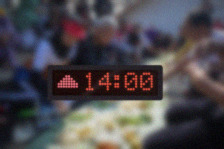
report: 14h00
